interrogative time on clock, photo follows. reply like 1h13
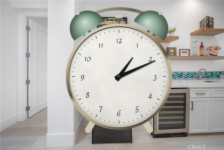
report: 1h11
